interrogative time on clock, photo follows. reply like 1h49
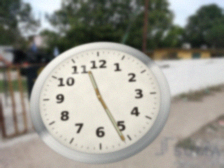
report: 11h26
